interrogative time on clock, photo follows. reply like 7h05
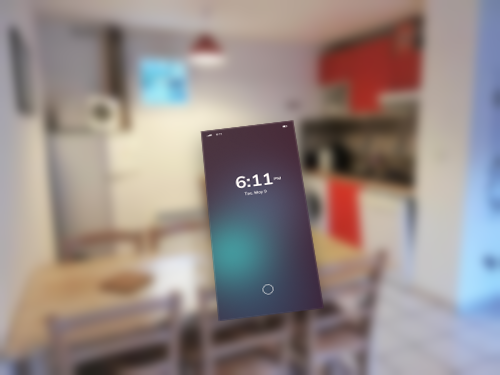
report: 6h11
